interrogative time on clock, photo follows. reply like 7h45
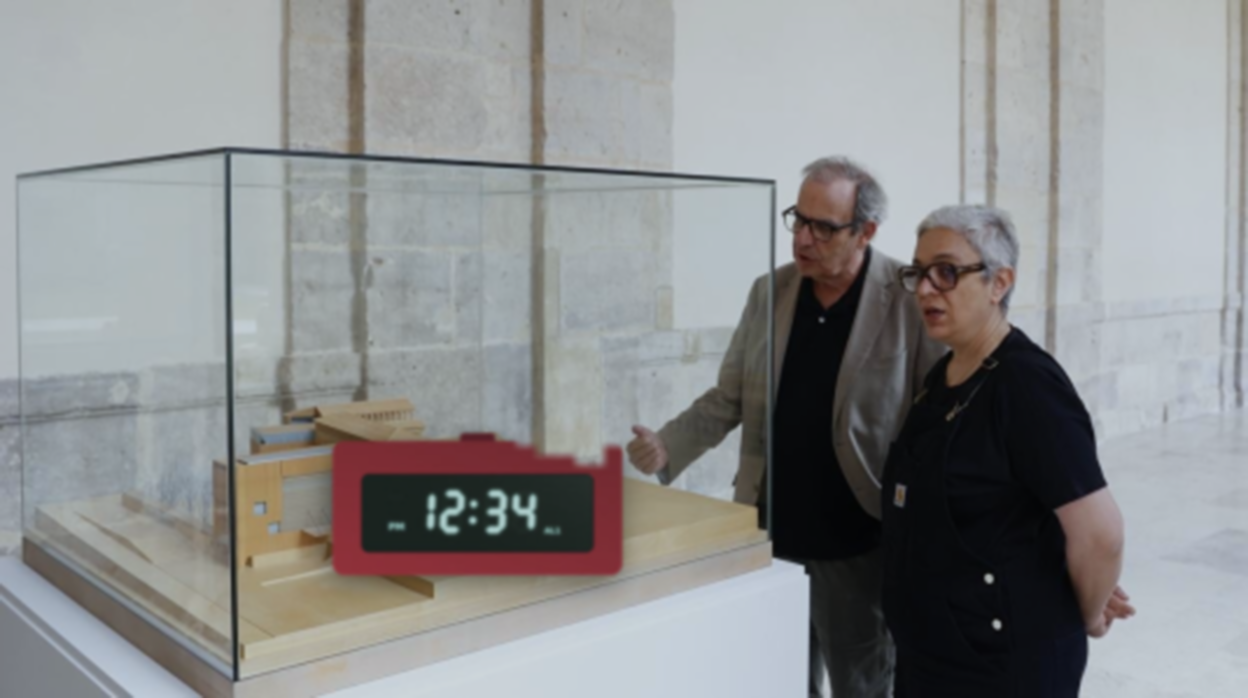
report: 12h34
